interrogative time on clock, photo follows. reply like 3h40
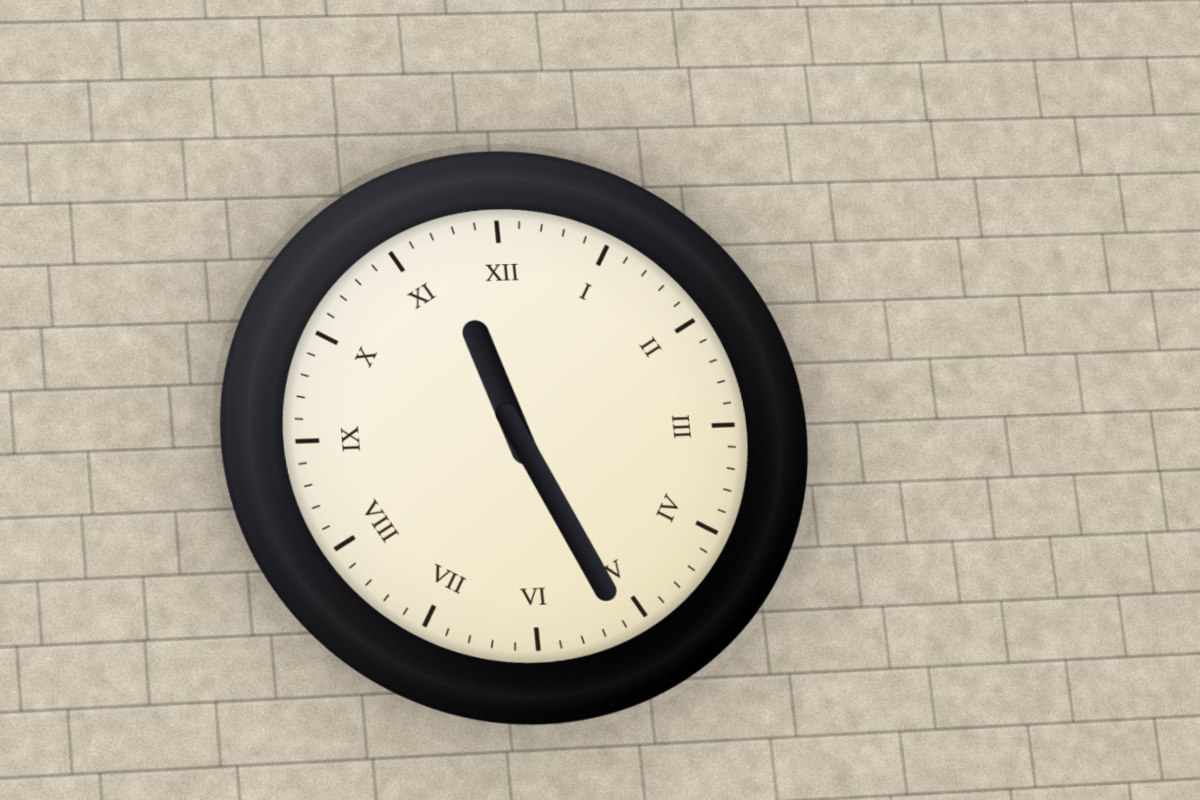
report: 11h26
